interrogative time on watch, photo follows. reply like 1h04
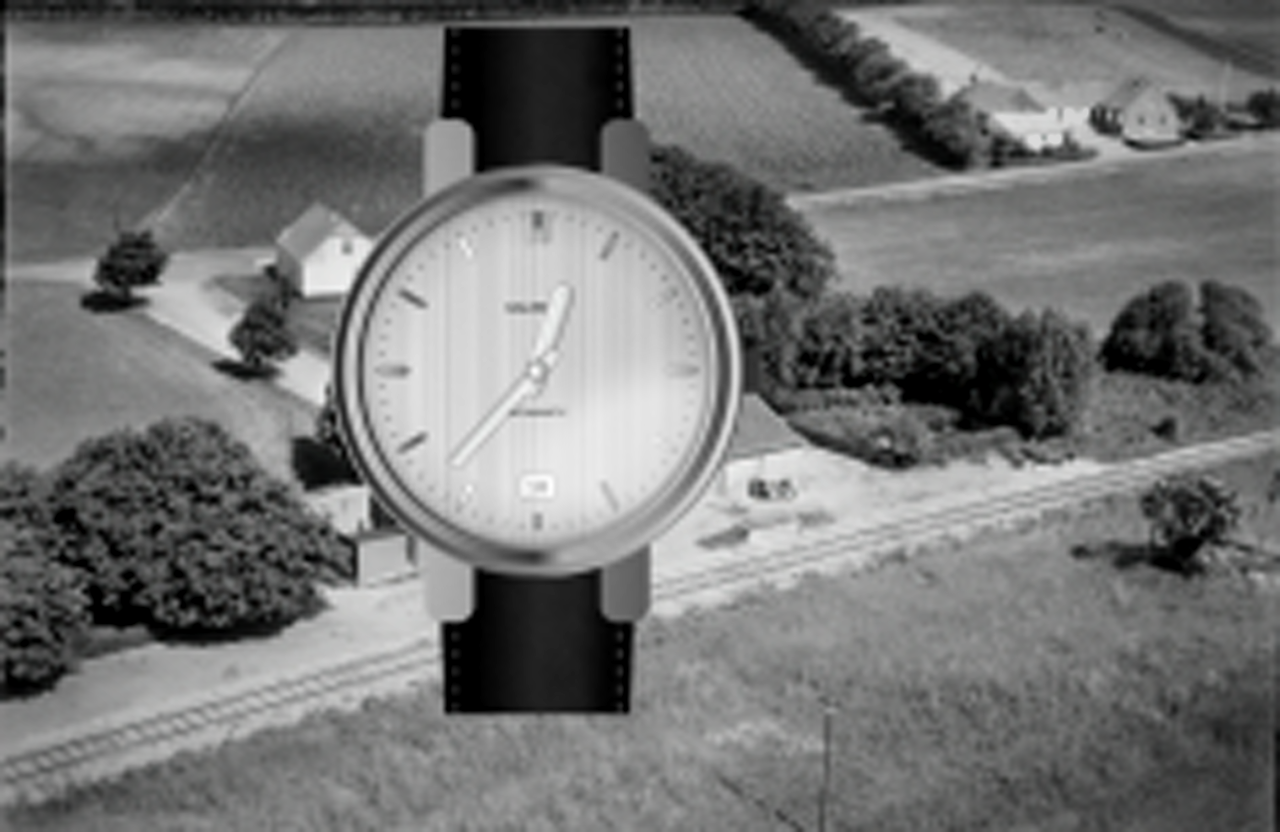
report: 12h37
